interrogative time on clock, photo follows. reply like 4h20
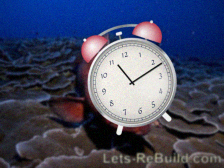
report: 11h12
